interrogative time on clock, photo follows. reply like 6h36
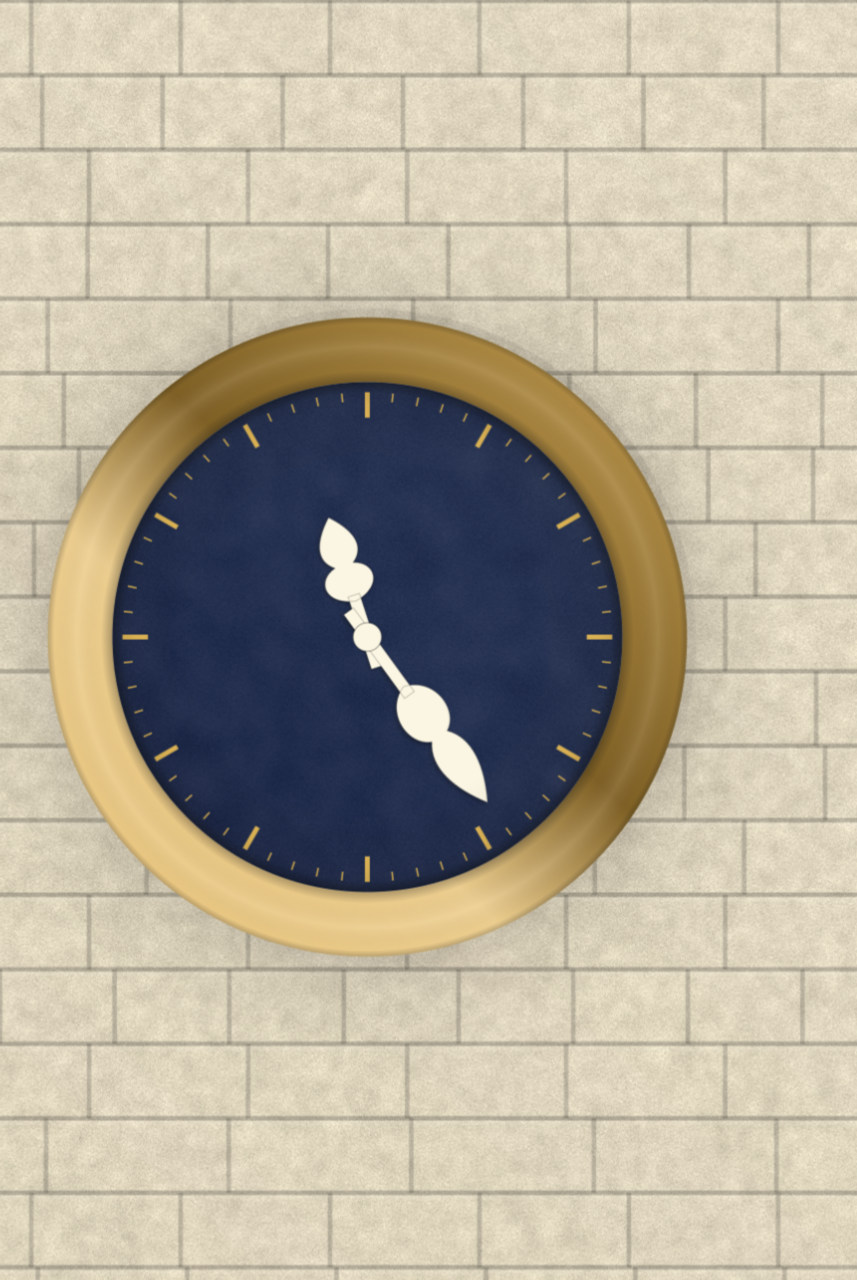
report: 11h24
